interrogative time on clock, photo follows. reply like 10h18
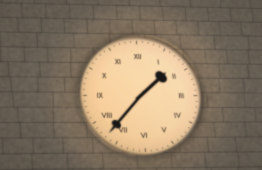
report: 1h37
